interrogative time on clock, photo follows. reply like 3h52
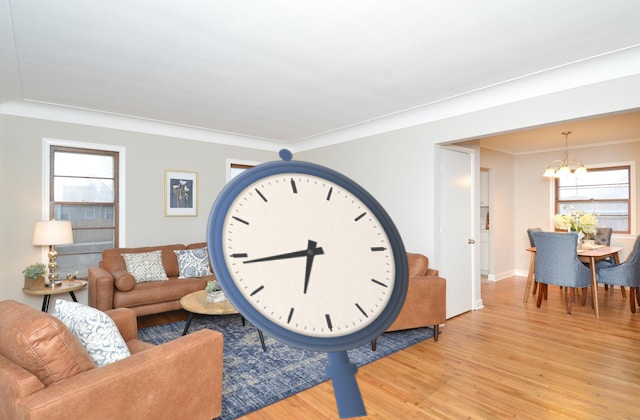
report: 6h44
